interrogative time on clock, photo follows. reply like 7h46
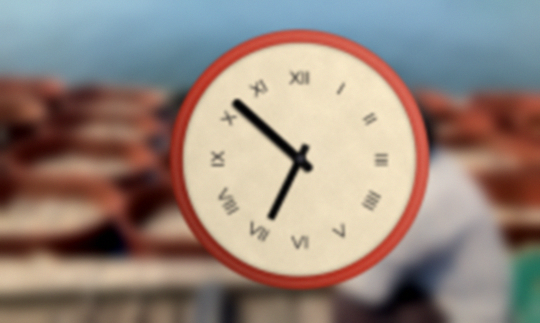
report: 6h52
